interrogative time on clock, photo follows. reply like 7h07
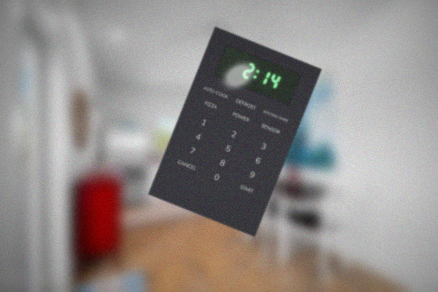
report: 2h14
